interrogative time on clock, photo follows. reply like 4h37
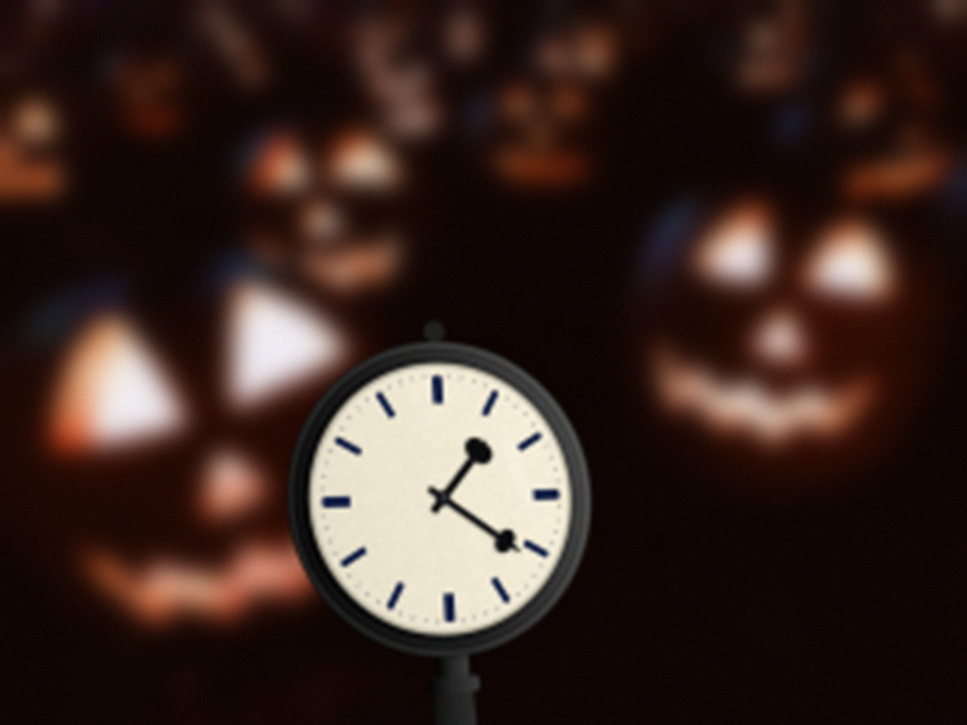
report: 1h21
